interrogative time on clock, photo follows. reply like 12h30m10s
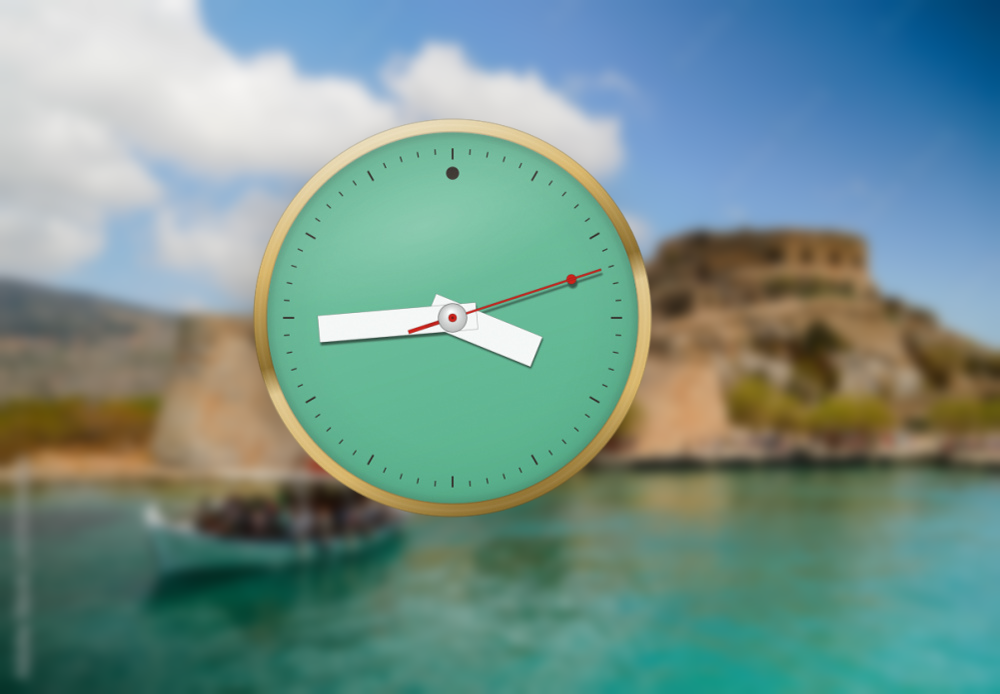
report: 3h44m12s
